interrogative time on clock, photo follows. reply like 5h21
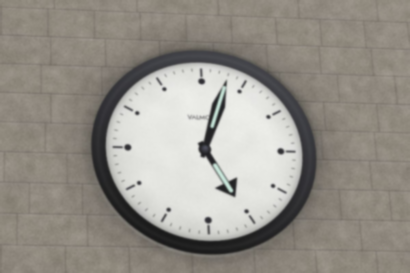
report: 5h03
